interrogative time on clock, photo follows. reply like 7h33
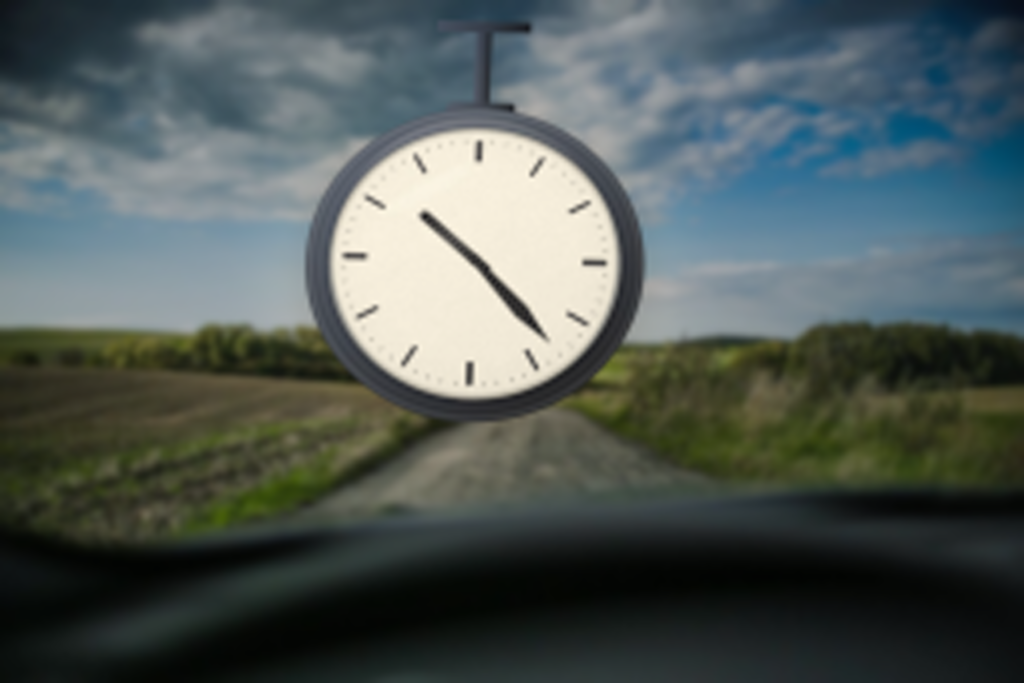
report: 10h23
